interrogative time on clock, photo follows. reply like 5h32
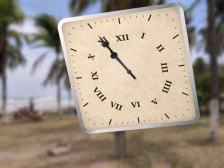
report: 10h55
